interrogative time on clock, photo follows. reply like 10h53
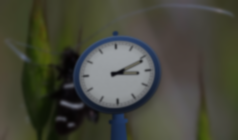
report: 3h11
